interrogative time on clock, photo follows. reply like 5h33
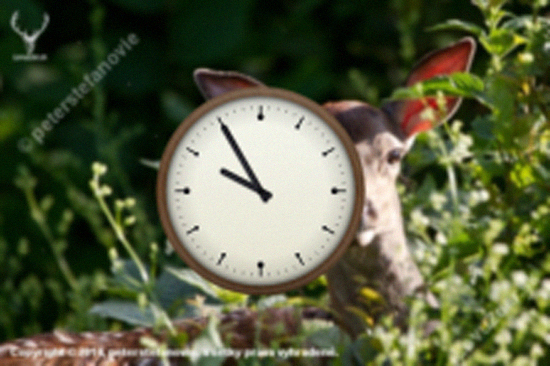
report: 9h55
